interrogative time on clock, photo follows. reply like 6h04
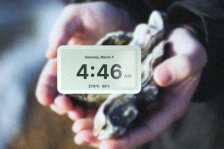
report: 4h46
